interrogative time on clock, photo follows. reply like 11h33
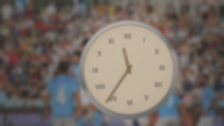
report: 11h36
